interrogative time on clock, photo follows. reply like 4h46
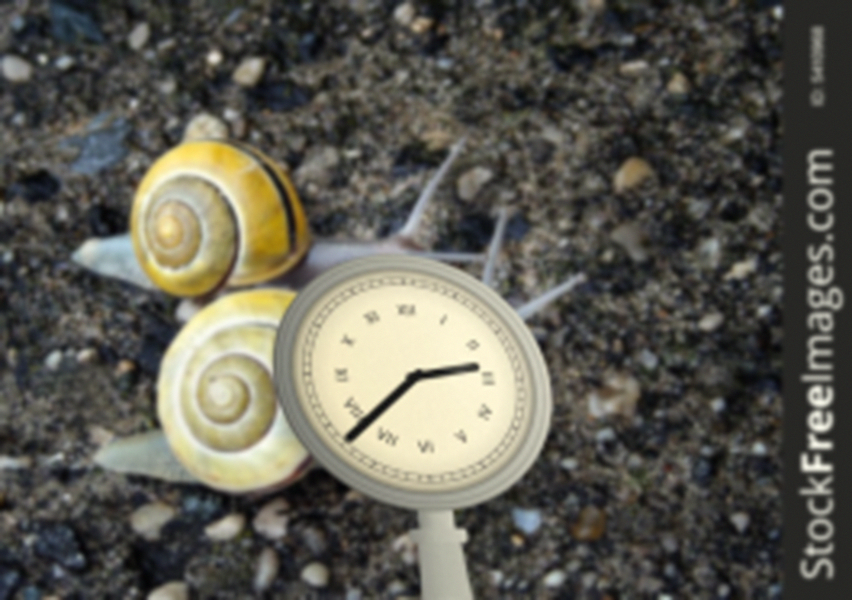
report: 2h38
